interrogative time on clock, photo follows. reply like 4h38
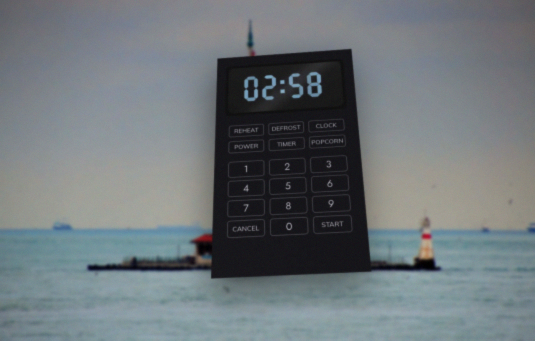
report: 2h58
